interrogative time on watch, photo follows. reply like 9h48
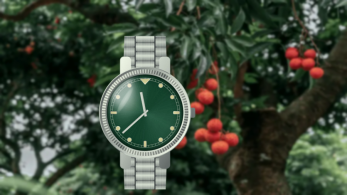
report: 11h38
